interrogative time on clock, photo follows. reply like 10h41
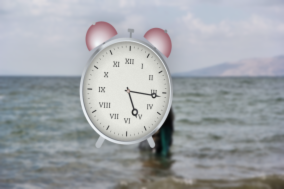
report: 5h16
